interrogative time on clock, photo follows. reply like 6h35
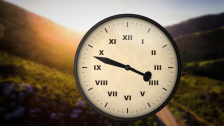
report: 3h48
